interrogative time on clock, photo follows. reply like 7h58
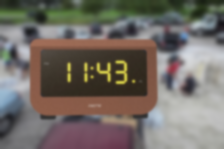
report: 11h43
